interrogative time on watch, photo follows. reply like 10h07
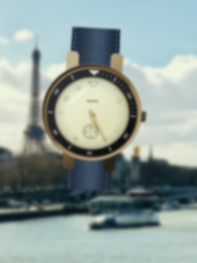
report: 5h25
